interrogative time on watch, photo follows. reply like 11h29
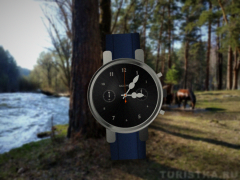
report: 3h06
